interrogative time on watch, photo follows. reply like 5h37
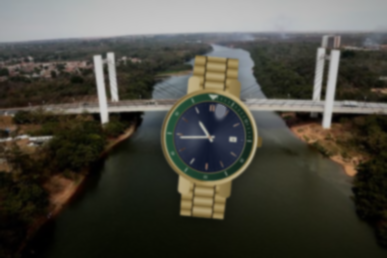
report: 10h44
